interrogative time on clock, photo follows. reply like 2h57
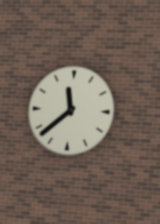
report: 11h38
